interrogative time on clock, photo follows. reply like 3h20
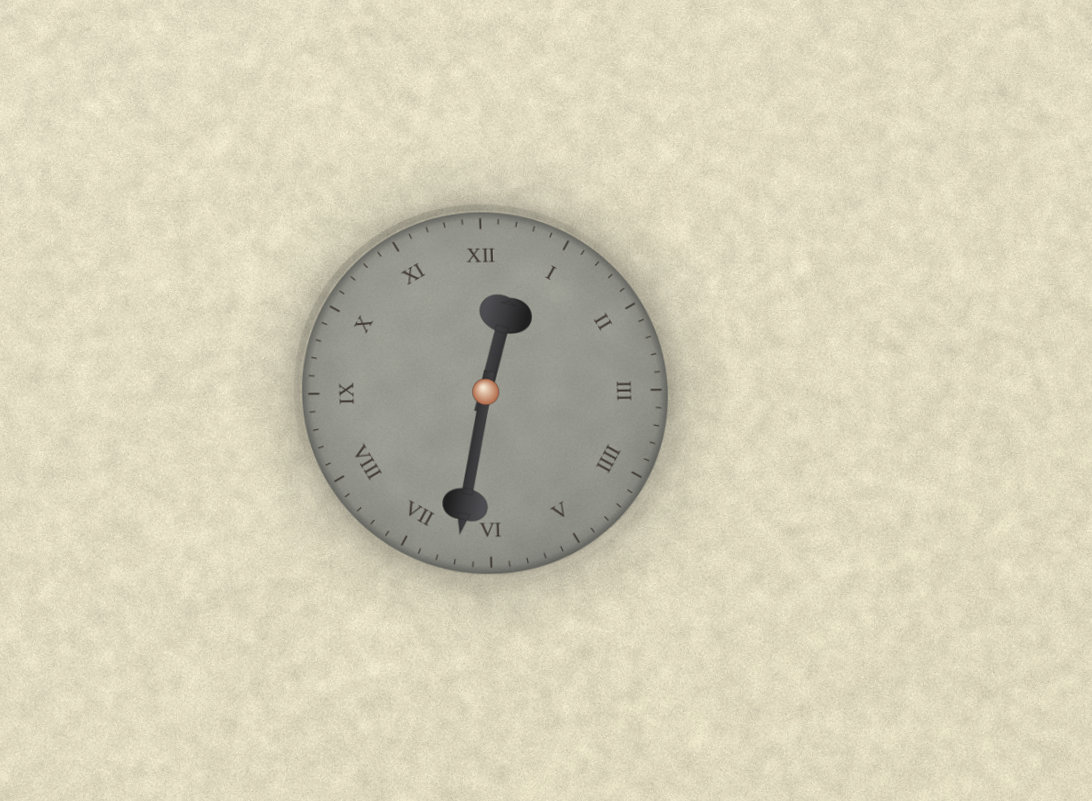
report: 12h32
